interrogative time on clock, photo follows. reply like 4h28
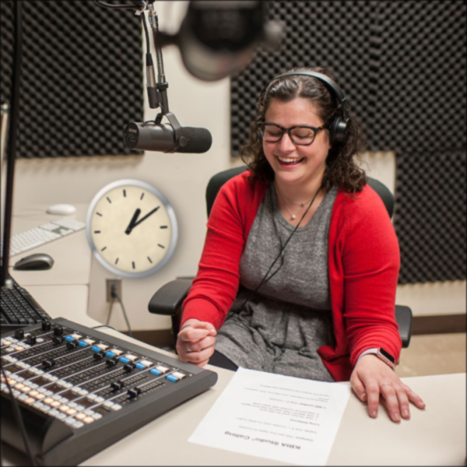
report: 1h10
